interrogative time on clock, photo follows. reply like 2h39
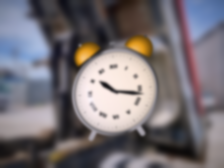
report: 10h17
